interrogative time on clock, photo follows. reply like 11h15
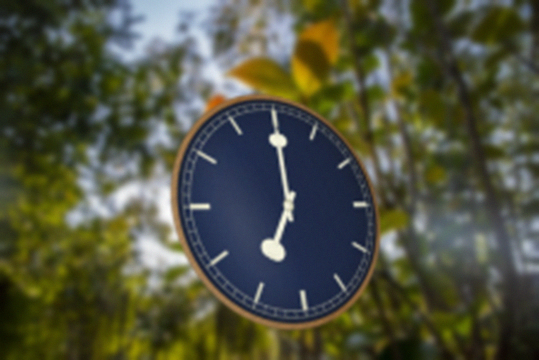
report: 7h00
